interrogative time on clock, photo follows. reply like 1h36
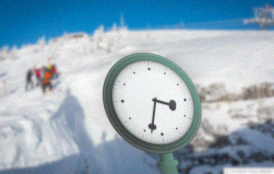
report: 3h33
